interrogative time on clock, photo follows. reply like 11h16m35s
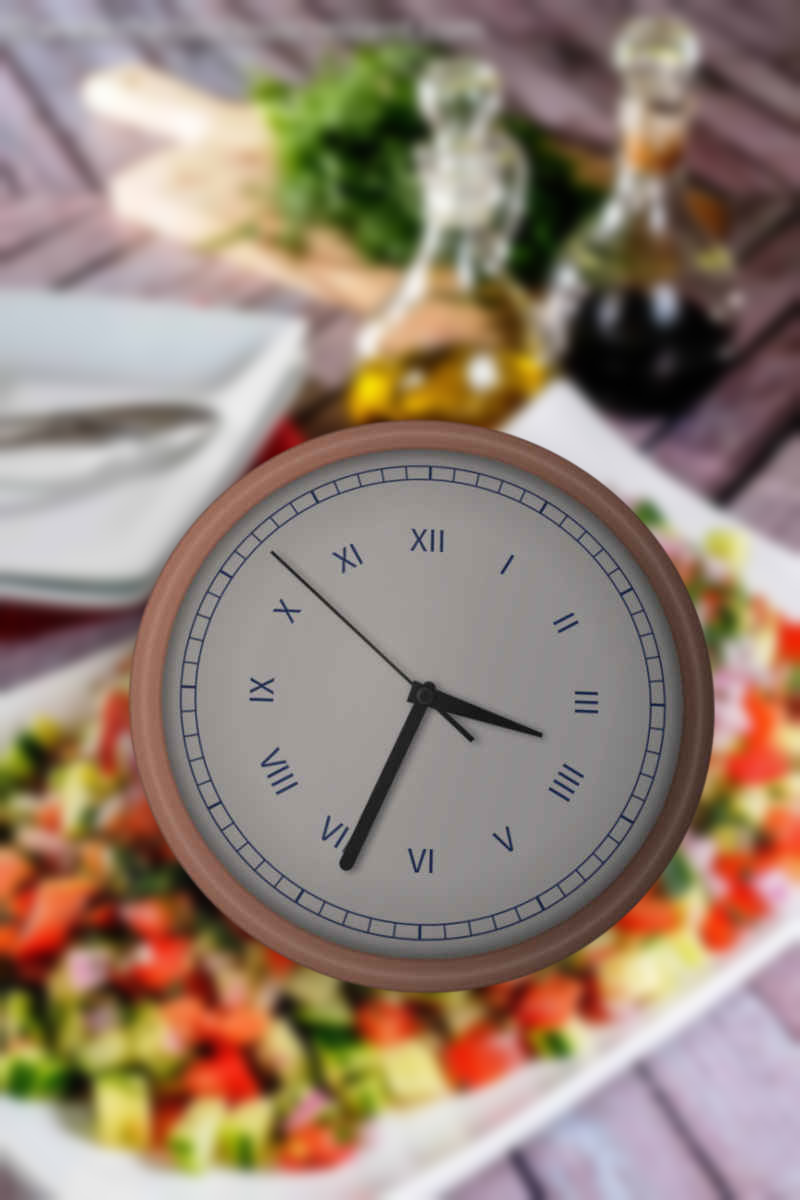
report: 3h33m52s
